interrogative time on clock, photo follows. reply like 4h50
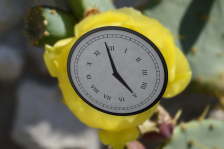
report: 4h59
